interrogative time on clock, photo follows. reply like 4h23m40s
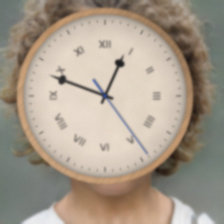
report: 12h48m24s
